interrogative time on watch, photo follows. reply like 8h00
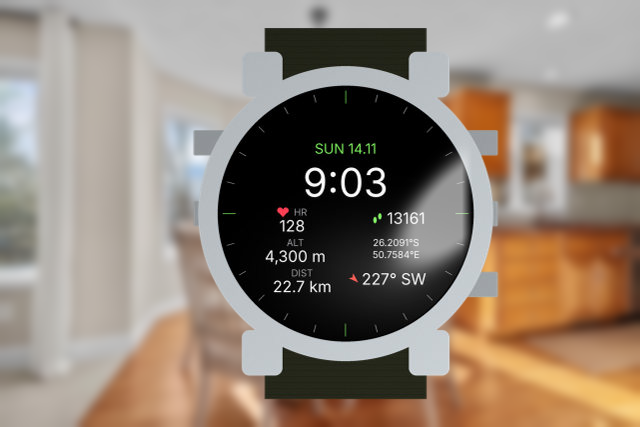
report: 9h03
